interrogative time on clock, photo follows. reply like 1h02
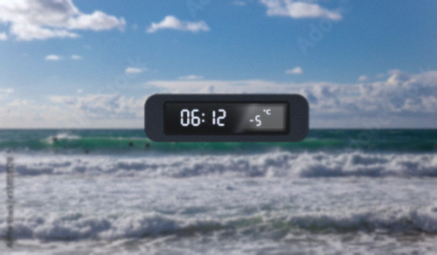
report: 6h12
